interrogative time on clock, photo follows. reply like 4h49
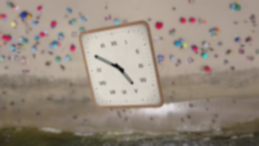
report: 4h50
